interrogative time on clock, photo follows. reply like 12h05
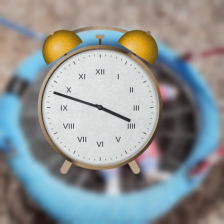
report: 3h48
